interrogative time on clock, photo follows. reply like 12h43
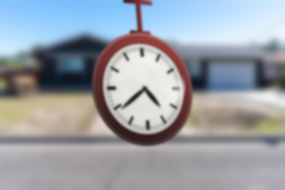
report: 4h39
